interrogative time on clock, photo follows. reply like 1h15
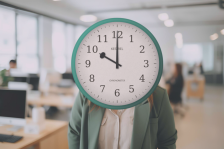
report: 10h00
